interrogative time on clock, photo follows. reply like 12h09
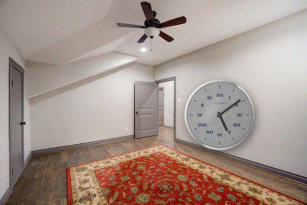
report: 5h09
